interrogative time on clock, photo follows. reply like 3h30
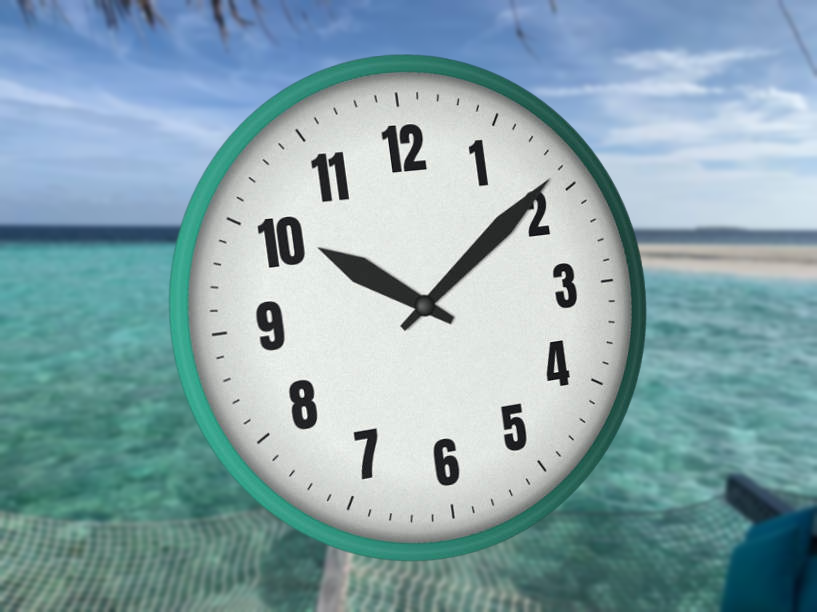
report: 10h09
